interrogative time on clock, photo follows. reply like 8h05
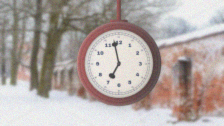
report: 6h58
